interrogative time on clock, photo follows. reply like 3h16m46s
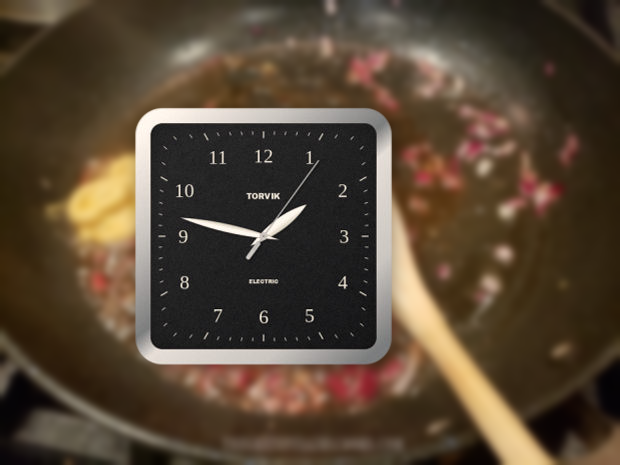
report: 1h47m06s
